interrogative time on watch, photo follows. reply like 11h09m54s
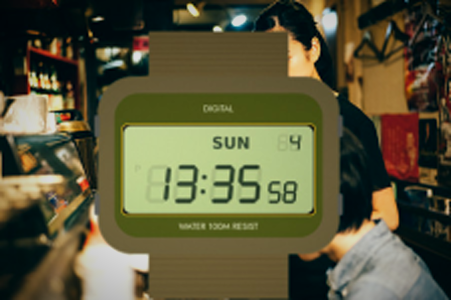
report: 13h35m58s
